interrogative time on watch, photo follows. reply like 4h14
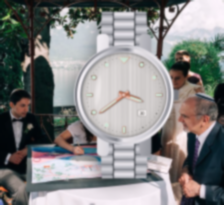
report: 3h39
